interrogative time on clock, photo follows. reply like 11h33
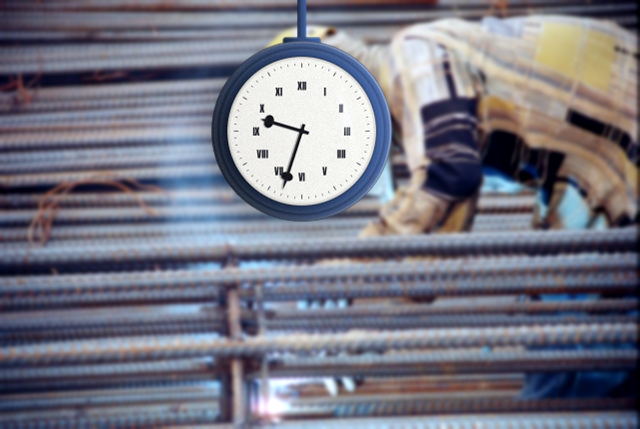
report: 9h33
